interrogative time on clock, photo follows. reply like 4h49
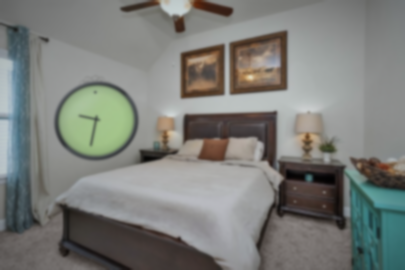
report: 9h32
